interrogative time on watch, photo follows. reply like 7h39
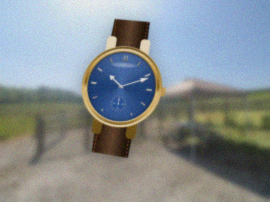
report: 10h11
